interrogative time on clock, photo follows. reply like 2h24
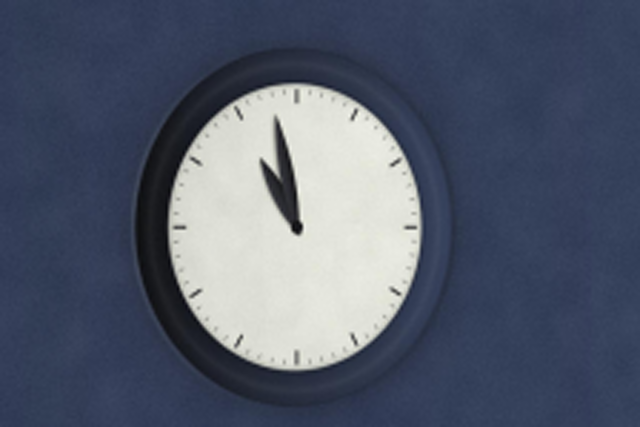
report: 10h58
